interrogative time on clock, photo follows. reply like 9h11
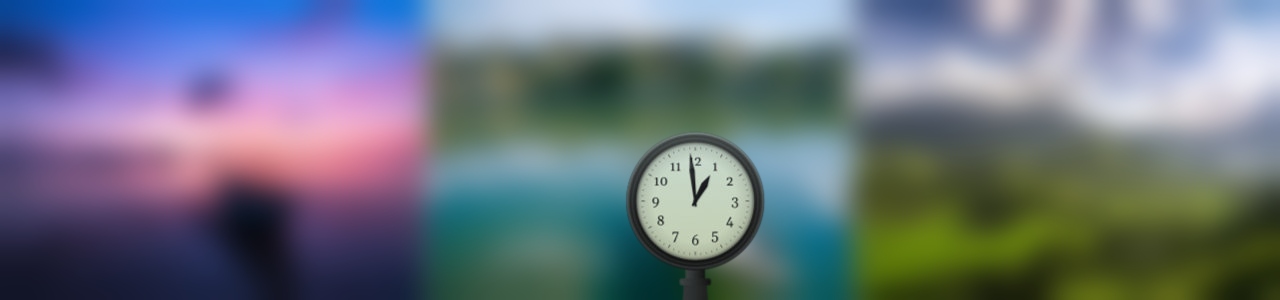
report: 12h59
